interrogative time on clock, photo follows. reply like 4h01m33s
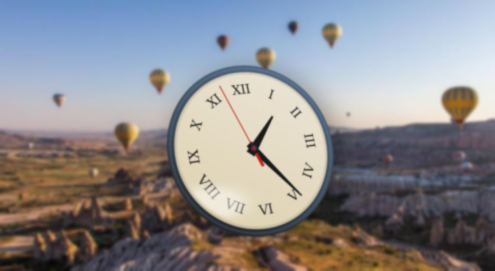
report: 1h23m57s
